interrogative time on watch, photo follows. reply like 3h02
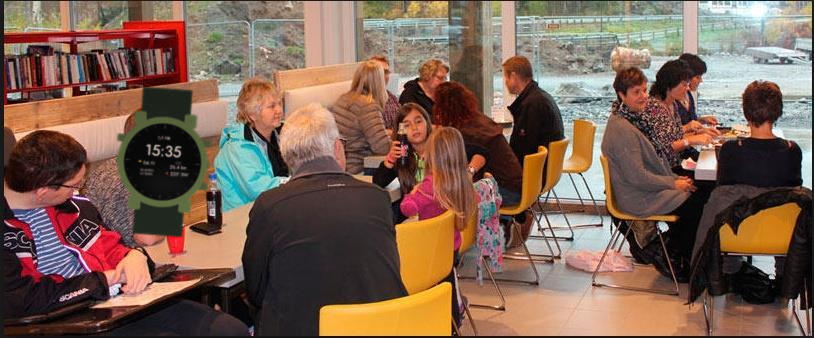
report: 15h35
